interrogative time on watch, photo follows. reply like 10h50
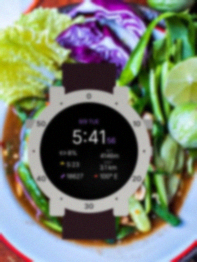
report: 5h41
